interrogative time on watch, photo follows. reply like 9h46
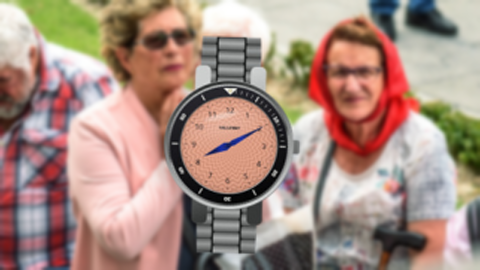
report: 8h10
